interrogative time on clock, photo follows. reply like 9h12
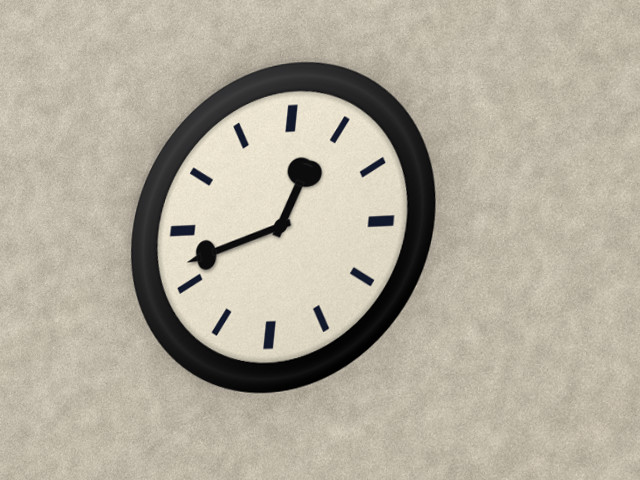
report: 12h42
